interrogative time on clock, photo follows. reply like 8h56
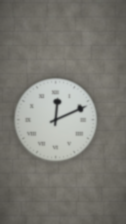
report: 12h11
